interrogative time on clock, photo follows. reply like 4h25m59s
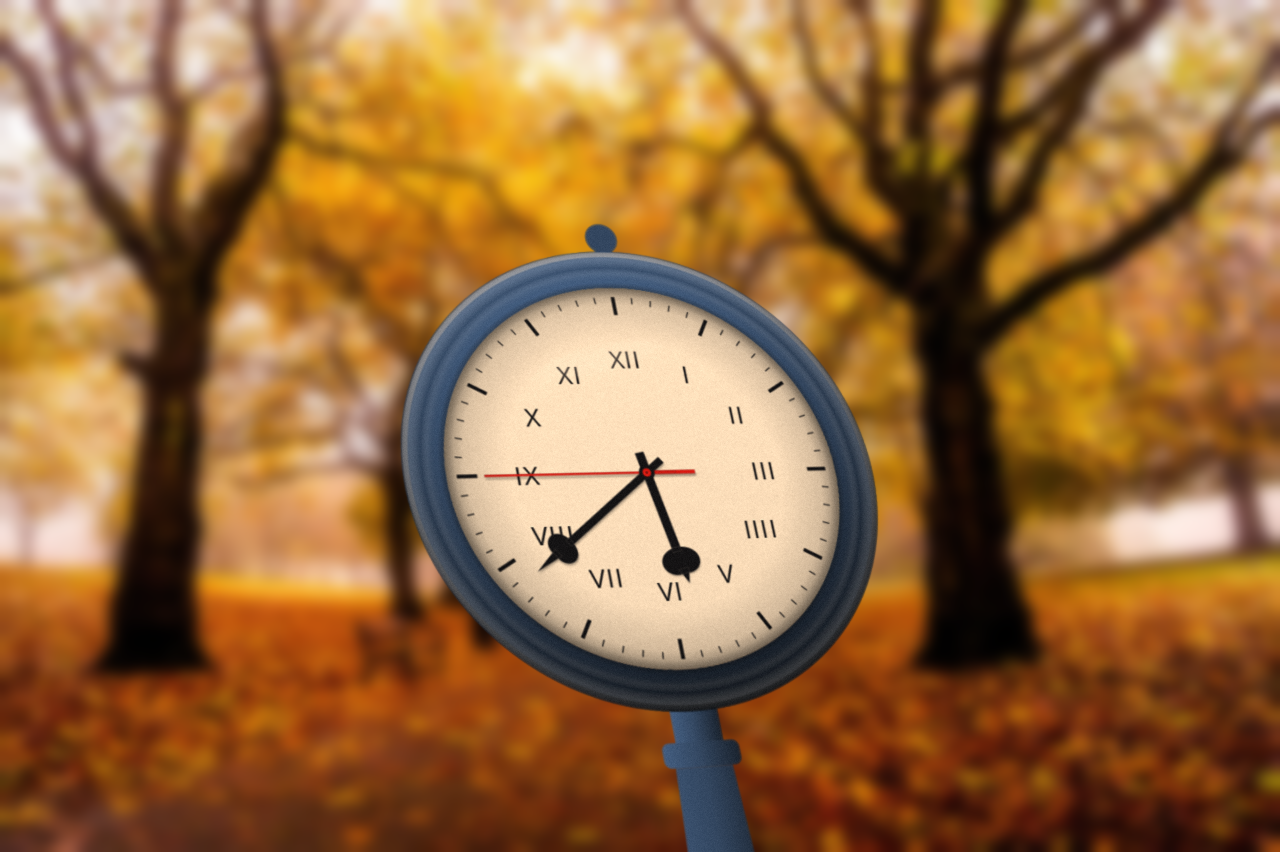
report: 5h38m45s
